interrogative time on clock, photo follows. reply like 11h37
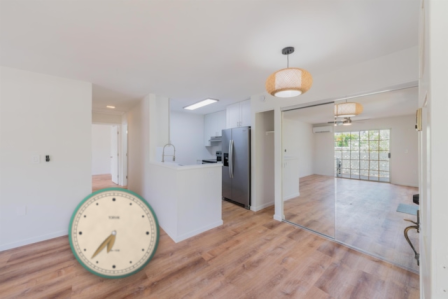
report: 6h37
